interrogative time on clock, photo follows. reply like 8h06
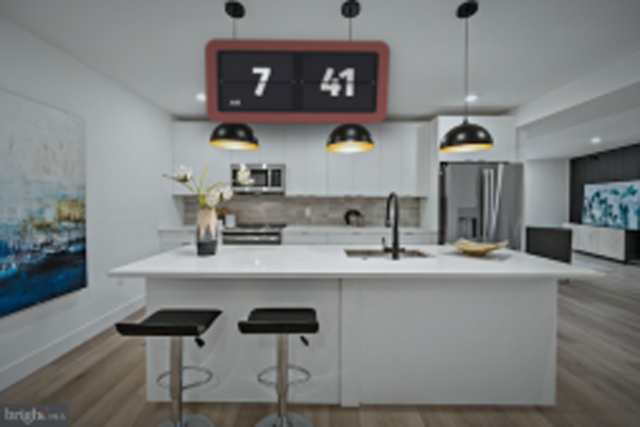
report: 7h41
